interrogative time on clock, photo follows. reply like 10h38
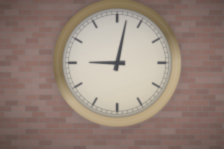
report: 9h02
